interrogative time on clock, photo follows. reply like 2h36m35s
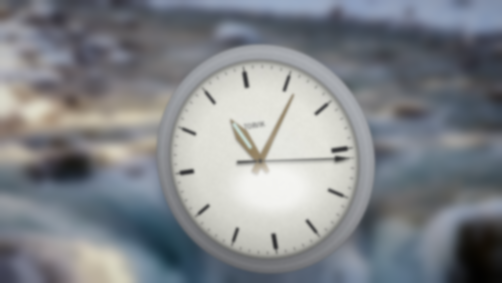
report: 11h06m16s
